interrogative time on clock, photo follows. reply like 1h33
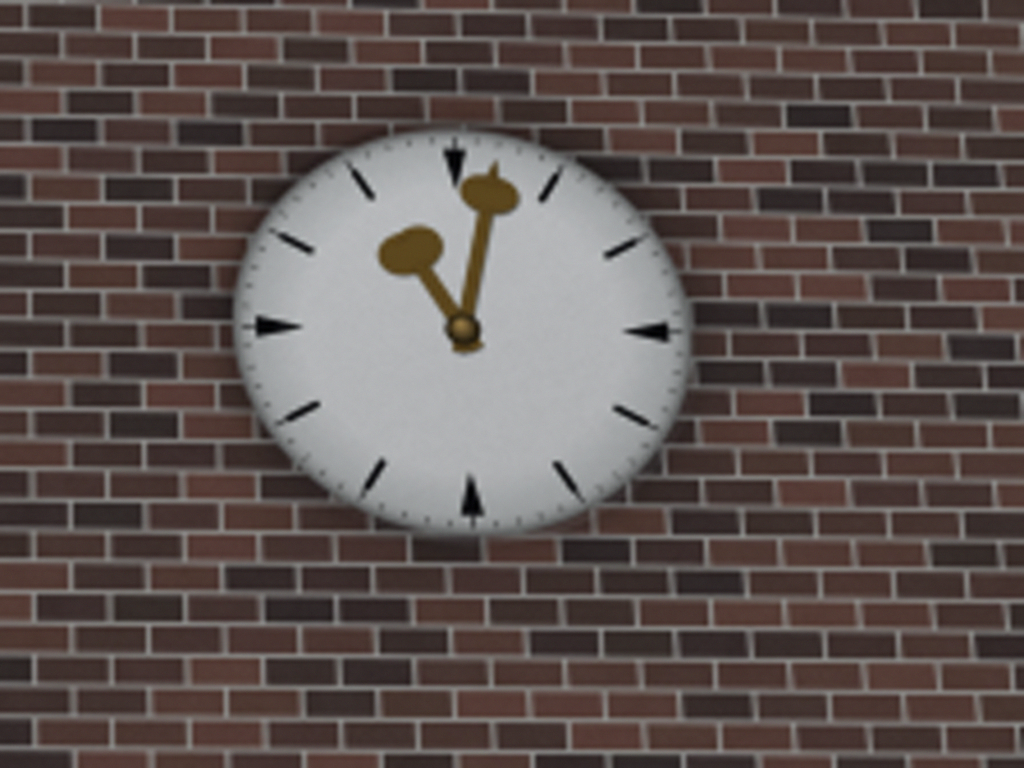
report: 11h02
